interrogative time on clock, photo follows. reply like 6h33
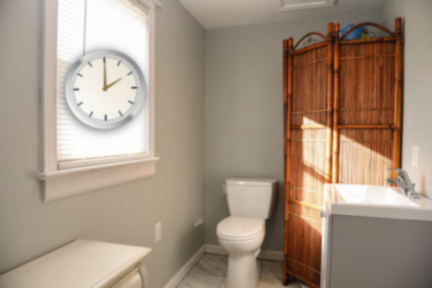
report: 2h00
